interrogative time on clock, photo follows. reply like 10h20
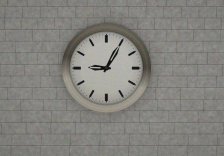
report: 9h05
